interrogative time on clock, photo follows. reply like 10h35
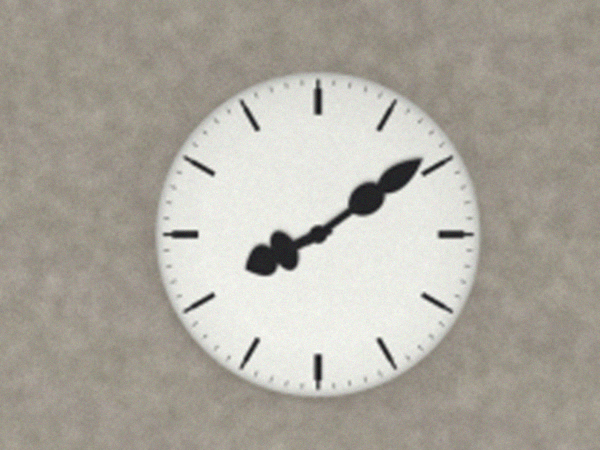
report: 8h09
